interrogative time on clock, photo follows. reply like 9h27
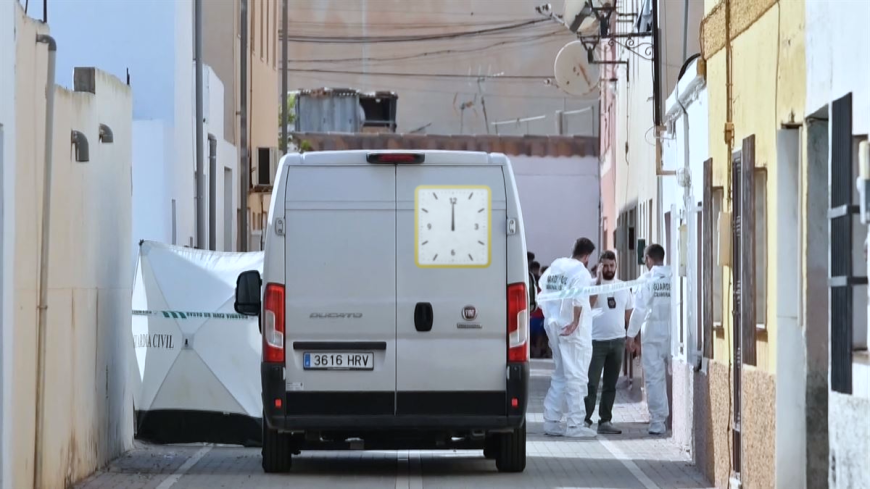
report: 12h00
